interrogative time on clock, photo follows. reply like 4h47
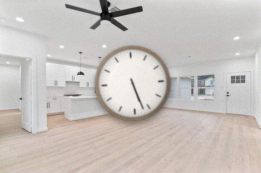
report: 5h27
